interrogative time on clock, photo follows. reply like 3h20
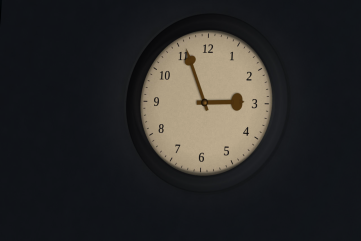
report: 2h56
